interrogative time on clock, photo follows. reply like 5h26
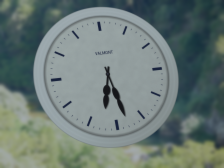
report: 6h28
